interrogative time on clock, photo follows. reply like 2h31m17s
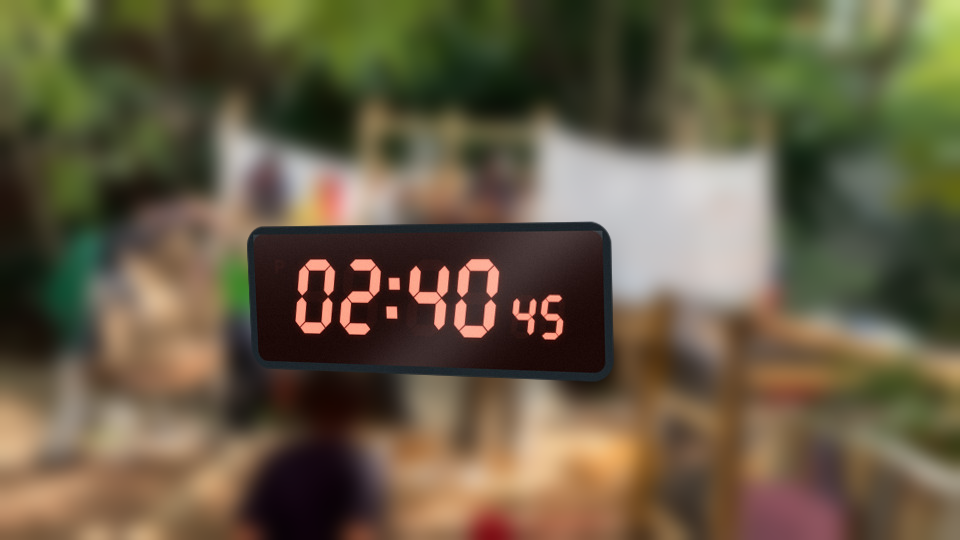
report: 2h40m45s
